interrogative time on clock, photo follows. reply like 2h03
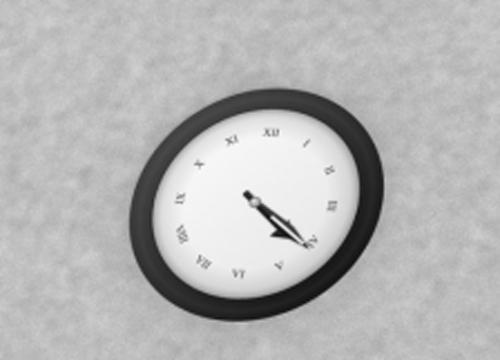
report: 4h21
